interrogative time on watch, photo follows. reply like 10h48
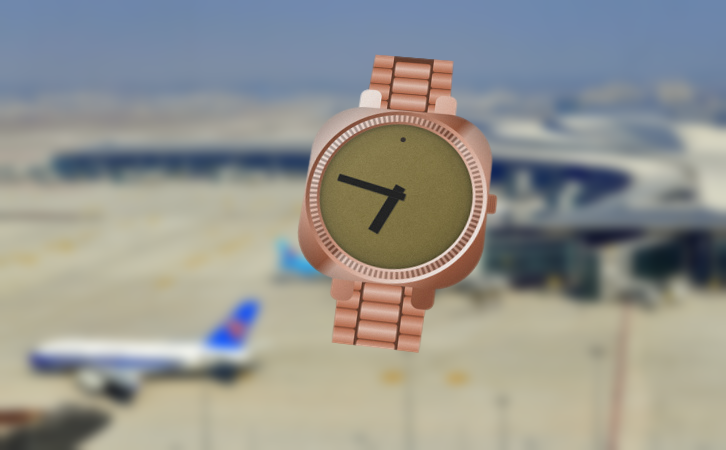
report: 6h47
